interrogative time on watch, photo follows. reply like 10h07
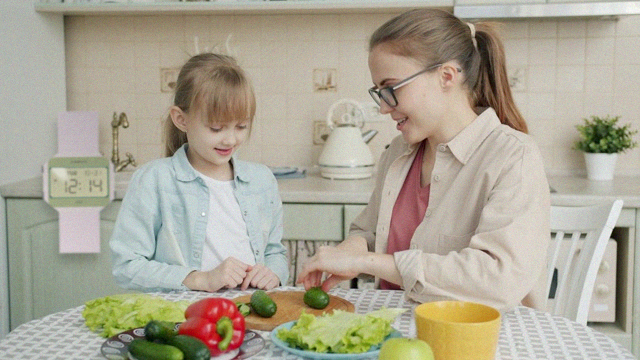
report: 12h14
